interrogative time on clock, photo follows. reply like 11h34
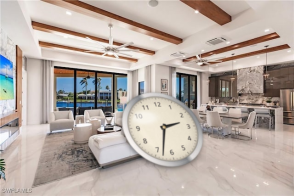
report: 2h33
